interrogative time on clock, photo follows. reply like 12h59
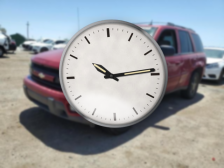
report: 10h14
